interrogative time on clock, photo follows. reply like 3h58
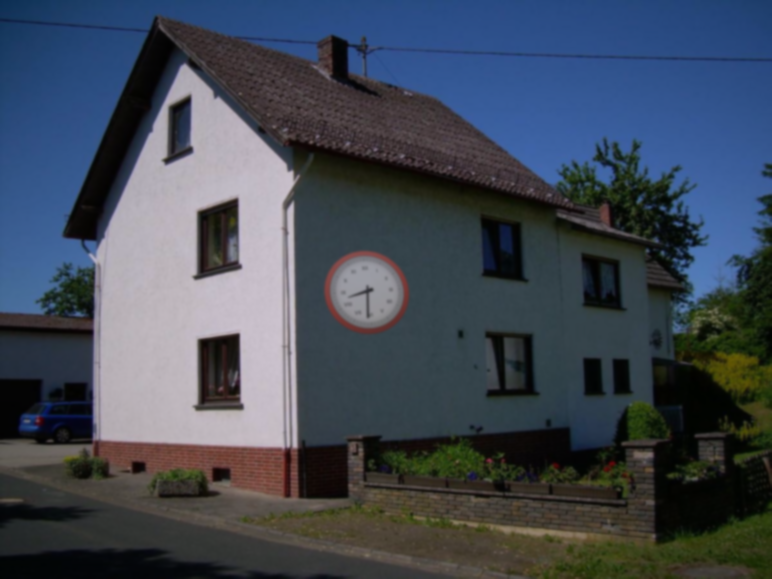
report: 8h31
